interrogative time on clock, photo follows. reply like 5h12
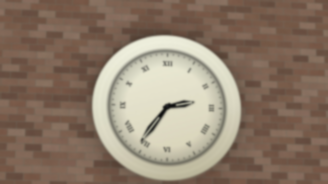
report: 2h36
